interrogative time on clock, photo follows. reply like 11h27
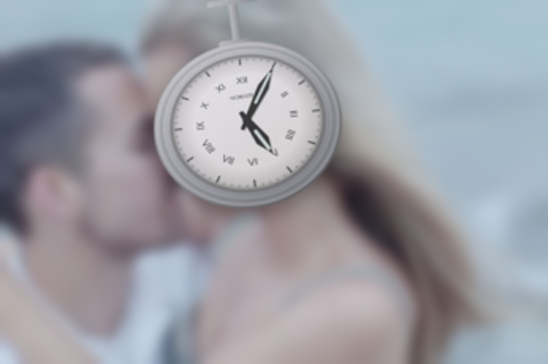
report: 5h05
